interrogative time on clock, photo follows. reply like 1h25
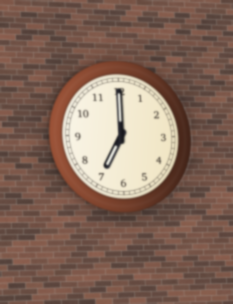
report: 7h00
